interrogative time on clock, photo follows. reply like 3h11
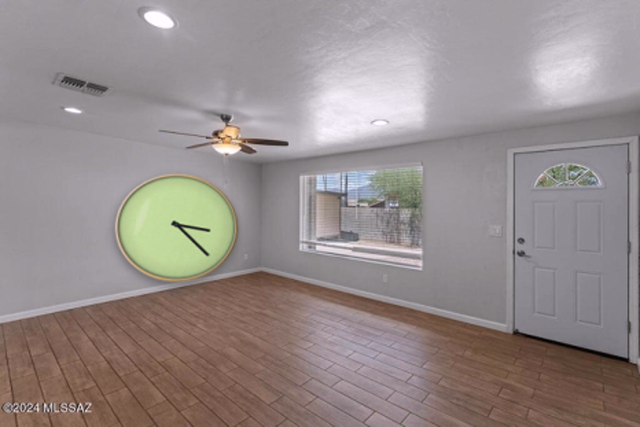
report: 3h23
